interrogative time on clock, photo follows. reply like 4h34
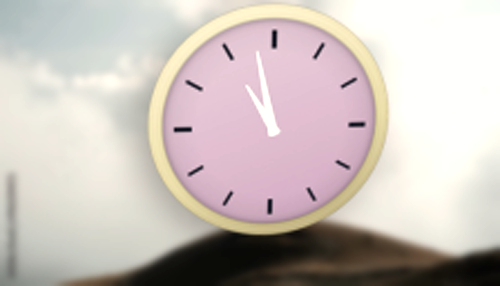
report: 10h58
